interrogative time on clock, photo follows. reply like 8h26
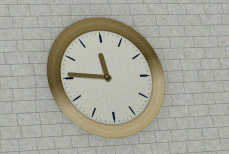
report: 11h46
